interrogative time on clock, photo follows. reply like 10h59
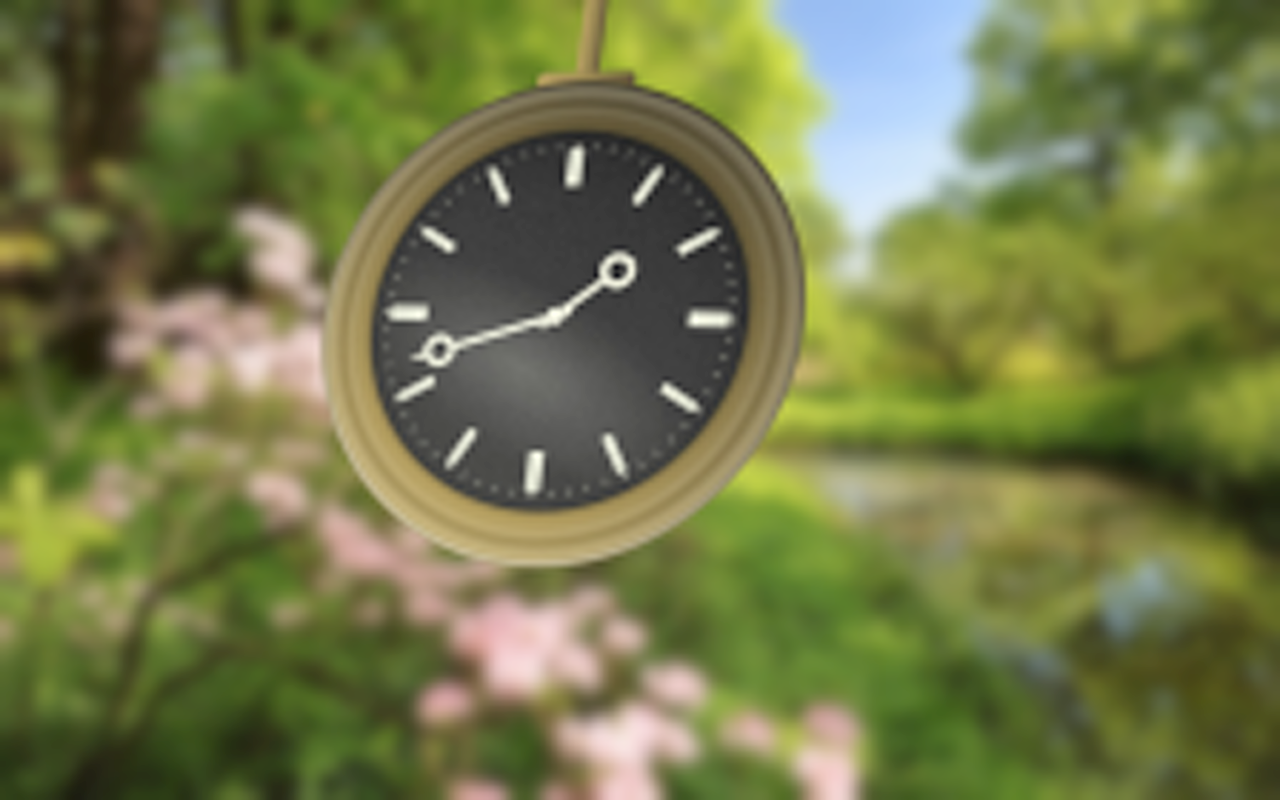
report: 1h42
